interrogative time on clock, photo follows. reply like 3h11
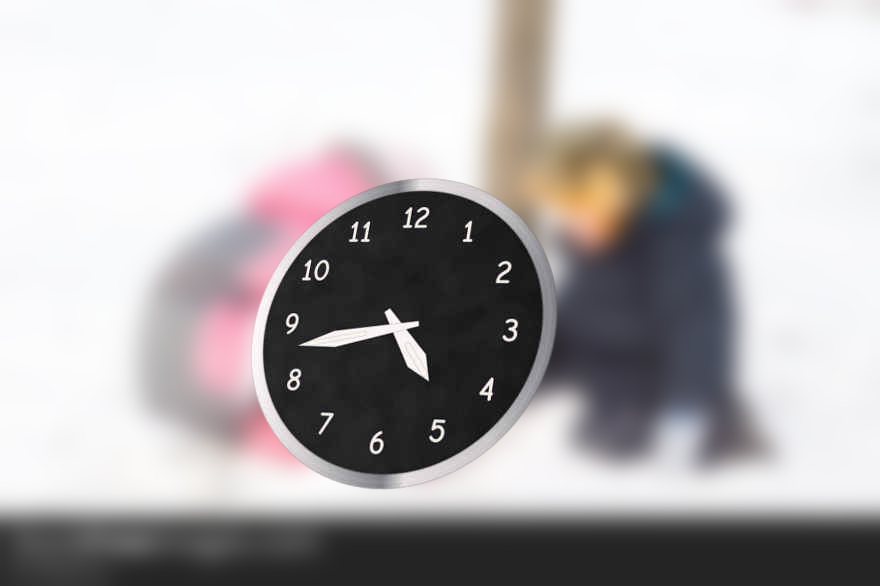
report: 4h43
